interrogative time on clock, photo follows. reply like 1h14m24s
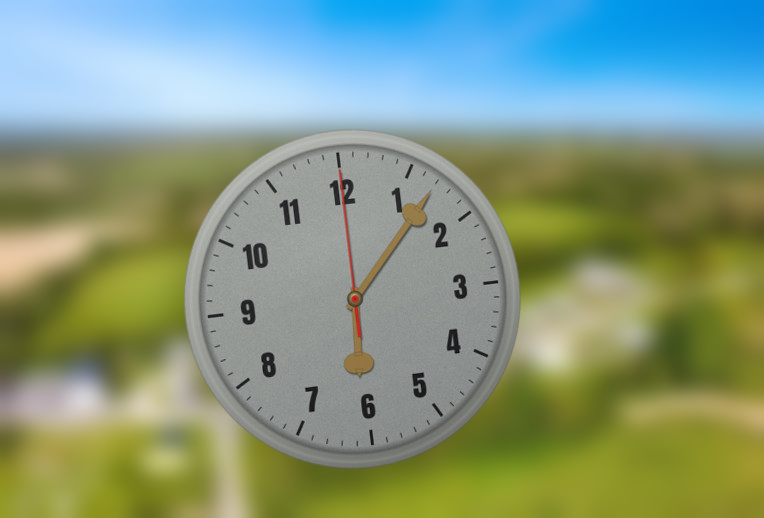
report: 6h07m00s
